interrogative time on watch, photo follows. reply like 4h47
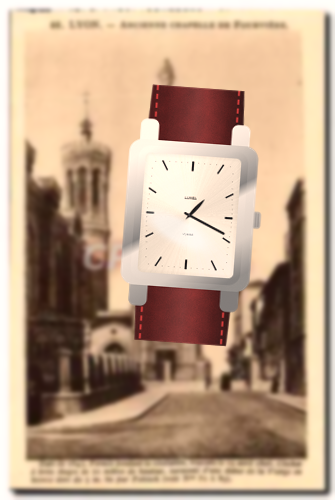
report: 1h19
